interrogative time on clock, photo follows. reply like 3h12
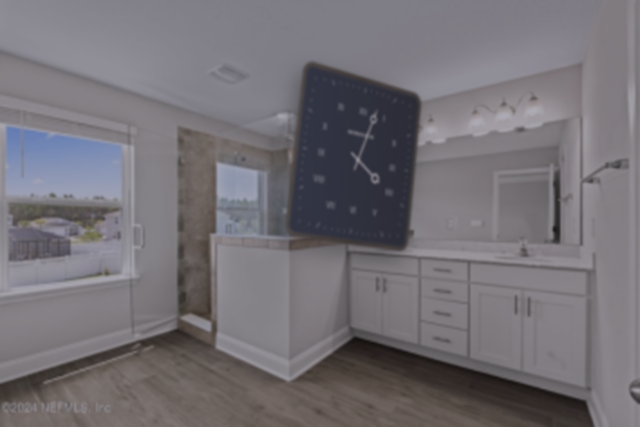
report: 4h03
